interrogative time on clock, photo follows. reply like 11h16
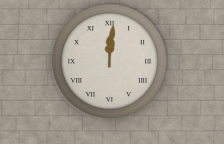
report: 12h01
